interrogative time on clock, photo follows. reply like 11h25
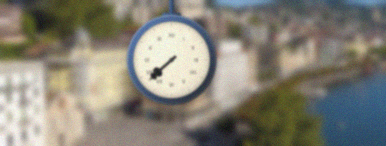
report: 7h38
